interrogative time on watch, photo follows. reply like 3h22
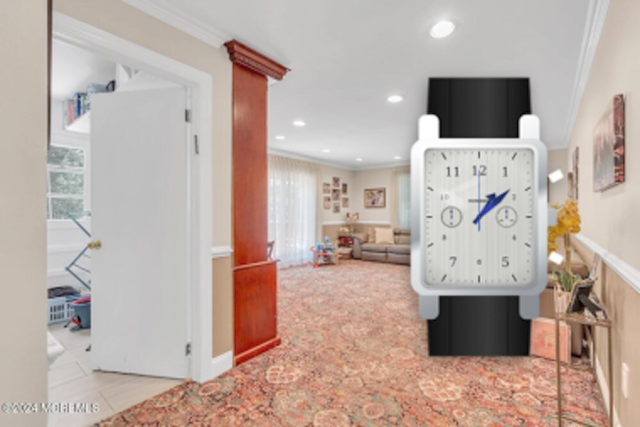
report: 1h08
